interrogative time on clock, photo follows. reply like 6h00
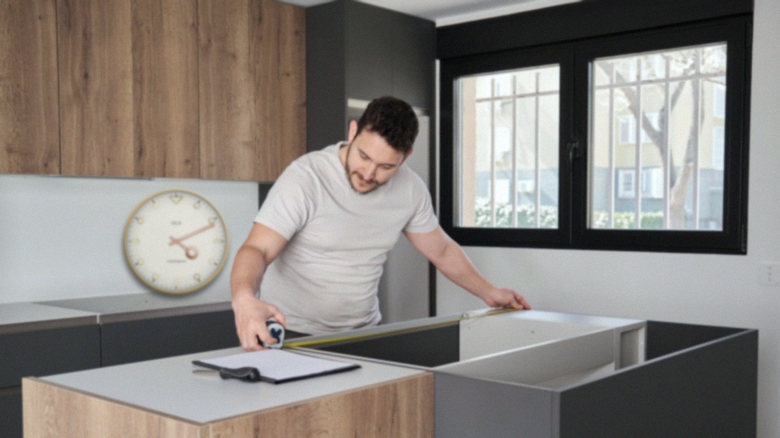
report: 4h11
